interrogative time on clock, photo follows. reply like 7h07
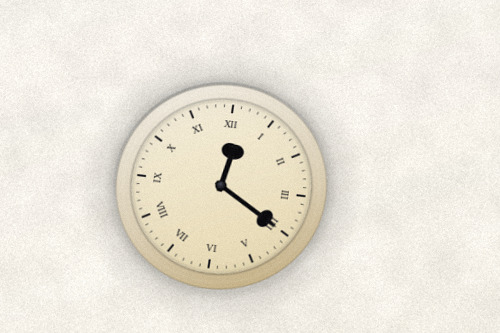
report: 12h20
